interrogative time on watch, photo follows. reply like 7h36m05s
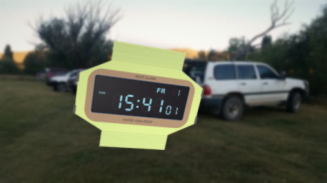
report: 15h41m01s
